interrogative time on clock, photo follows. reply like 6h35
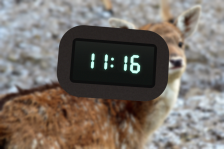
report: 11h16
